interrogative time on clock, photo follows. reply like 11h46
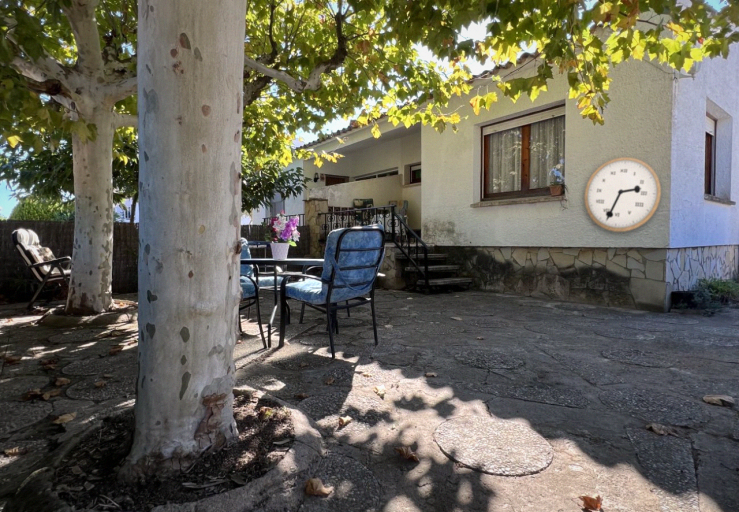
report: 2h33
